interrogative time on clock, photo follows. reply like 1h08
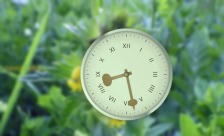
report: 8h28
